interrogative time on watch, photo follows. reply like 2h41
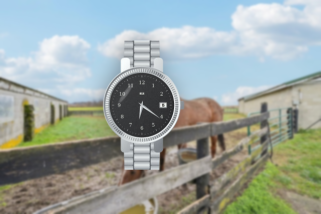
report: 6h21
